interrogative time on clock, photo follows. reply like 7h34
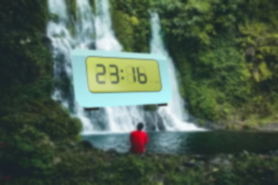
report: 23h16
